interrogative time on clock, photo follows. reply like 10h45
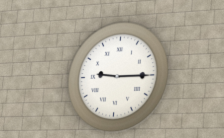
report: 9h15
